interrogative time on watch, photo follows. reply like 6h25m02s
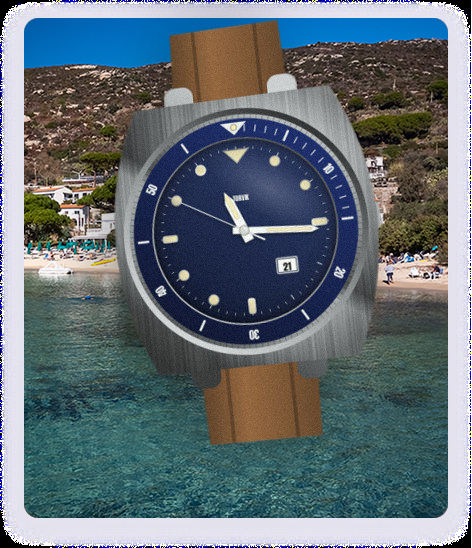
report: 11h15m50s
